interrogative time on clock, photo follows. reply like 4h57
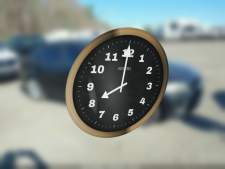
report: 8h00
